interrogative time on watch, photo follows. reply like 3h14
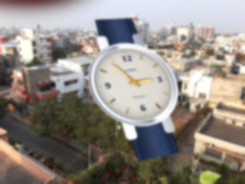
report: 2h54
